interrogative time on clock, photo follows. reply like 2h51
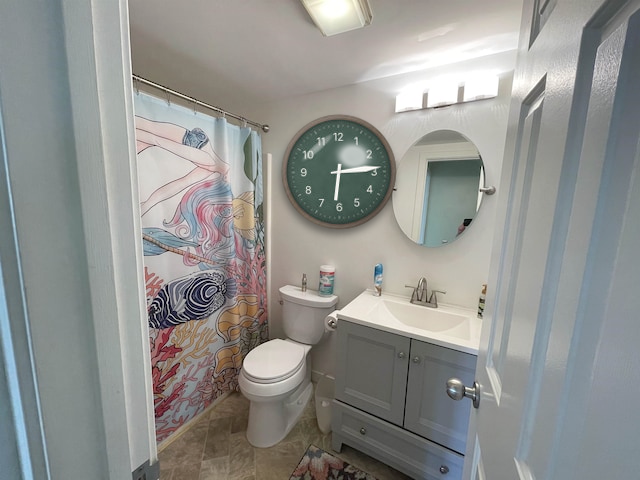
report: 6h14
